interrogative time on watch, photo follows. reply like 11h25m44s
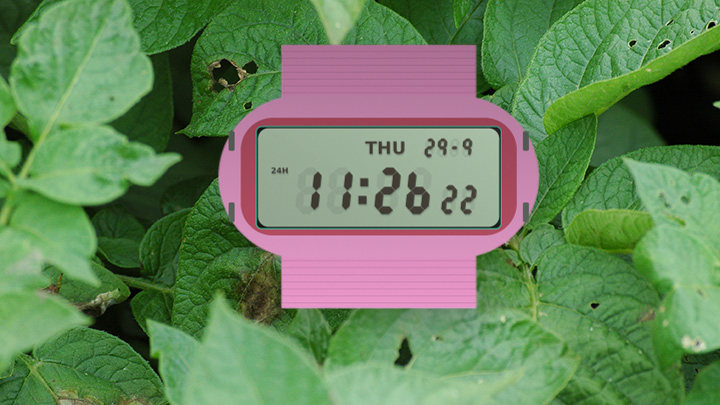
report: 11h26m22s
